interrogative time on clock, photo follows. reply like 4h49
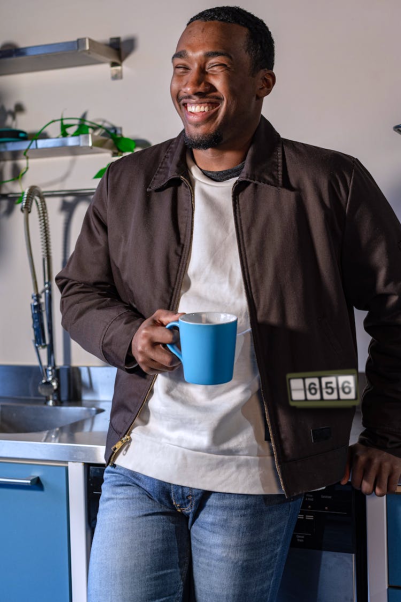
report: 6h56
